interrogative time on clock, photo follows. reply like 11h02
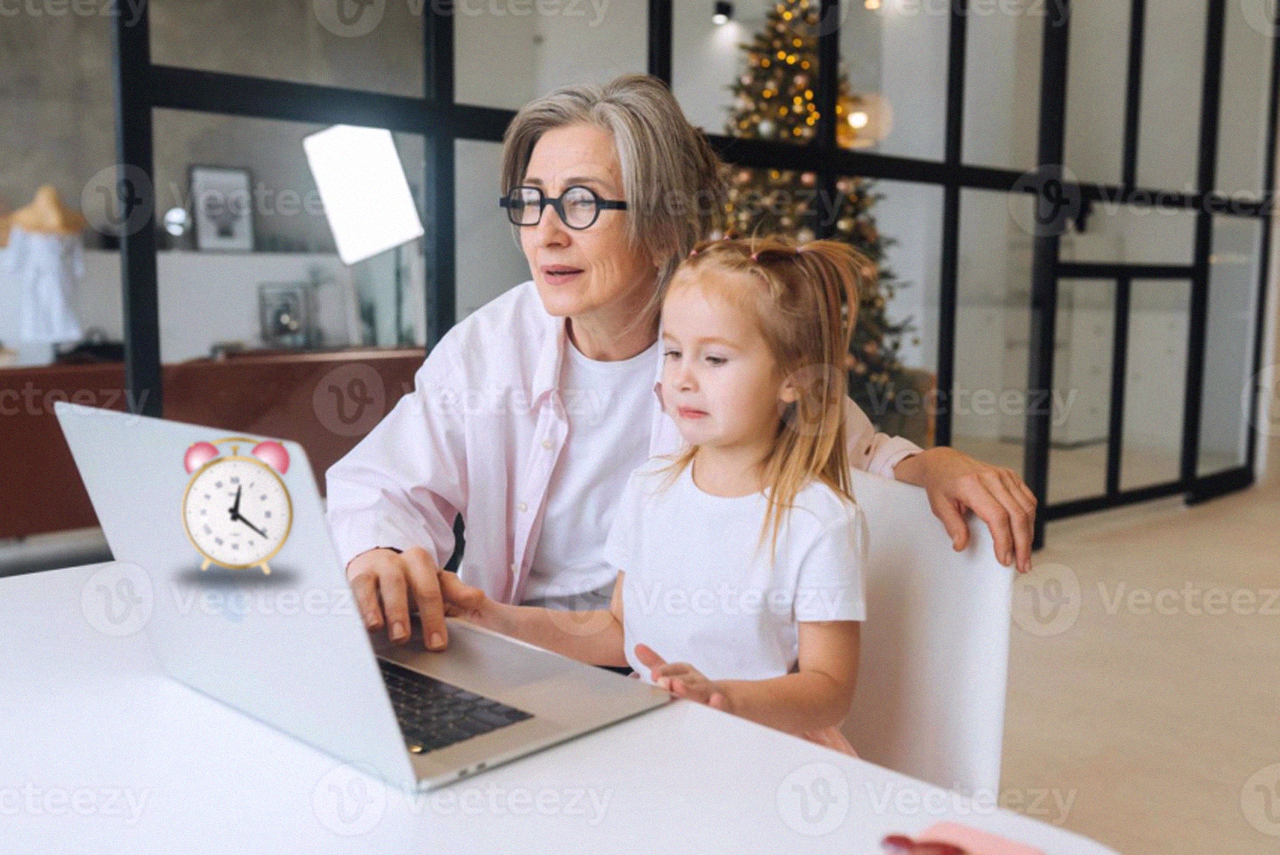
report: 12h21
